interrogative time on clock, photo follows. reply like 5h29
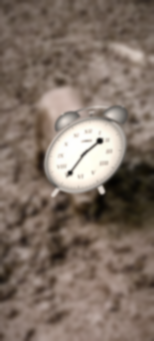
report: 1h35
